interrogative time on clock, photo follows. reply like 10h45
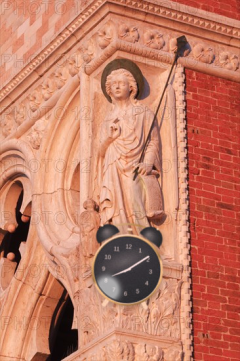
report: 8h09
